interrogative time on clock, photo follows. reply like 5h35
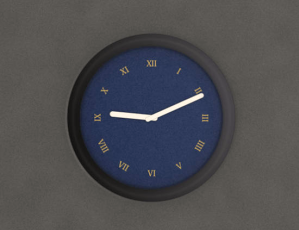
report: 9h11
